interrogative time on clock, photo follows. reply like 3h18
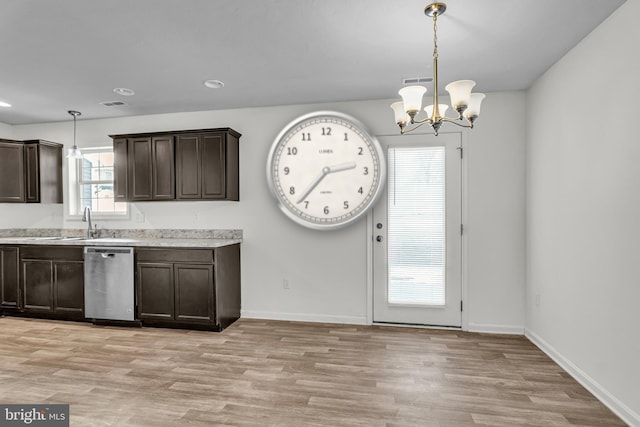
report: 2h37
